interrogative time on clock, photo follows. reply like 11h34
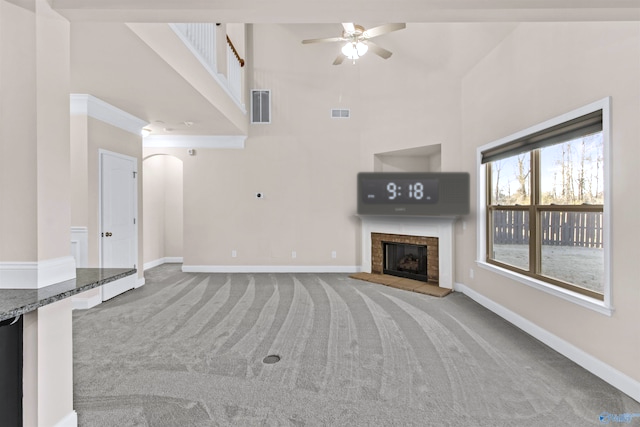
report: 9h18
